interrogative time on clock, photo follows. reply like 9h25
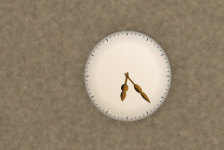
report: 6h23
